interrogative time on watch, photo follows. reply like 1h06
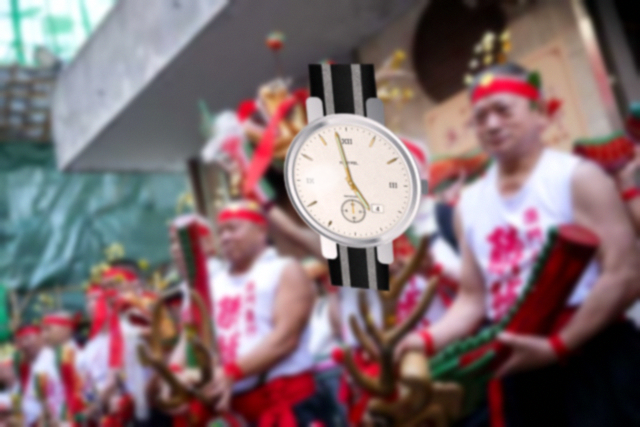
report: 4h58
